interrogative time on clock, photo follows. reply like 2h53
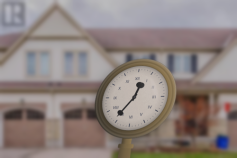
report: 12h36
